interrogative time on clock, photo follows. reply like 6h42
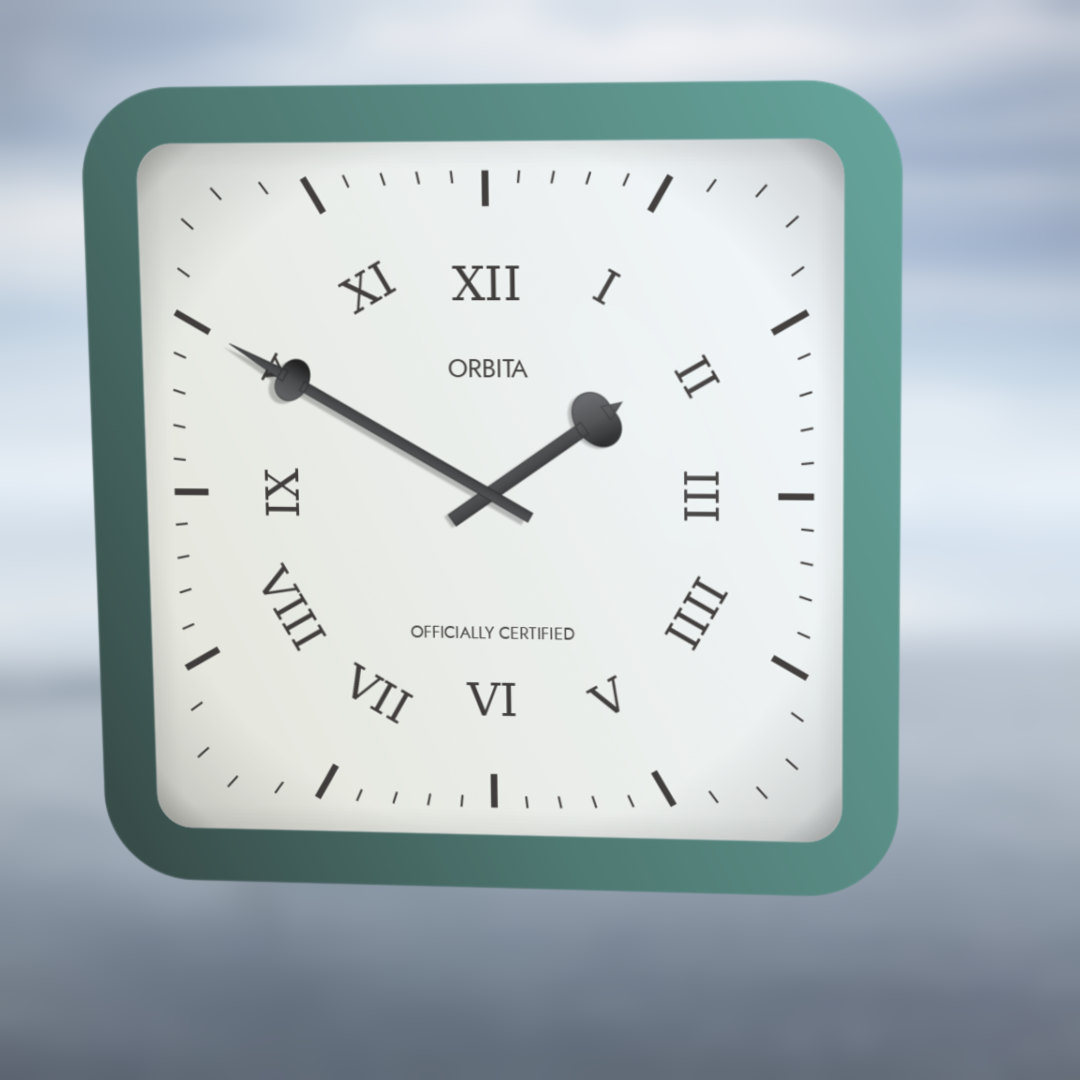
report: 1h50
